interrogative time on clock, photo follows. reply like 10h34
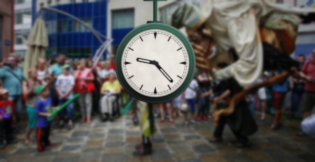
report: 9h23
